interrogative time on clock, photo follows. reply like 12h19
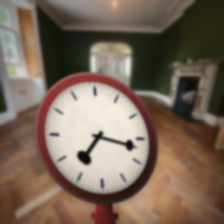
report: 7h17
